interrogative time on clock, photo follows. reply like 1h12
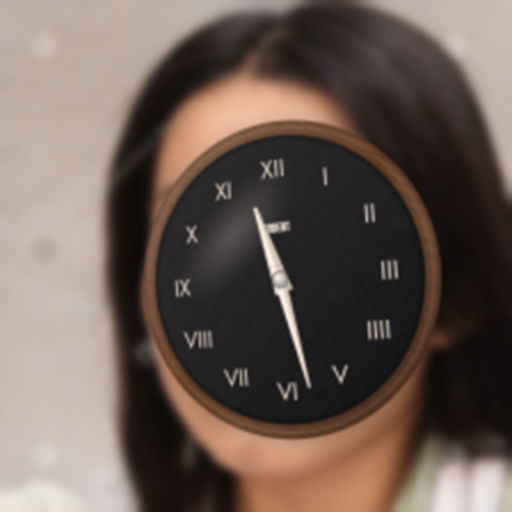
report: 11h28
